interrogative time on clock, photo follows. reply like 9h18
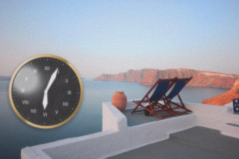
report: 6h04
